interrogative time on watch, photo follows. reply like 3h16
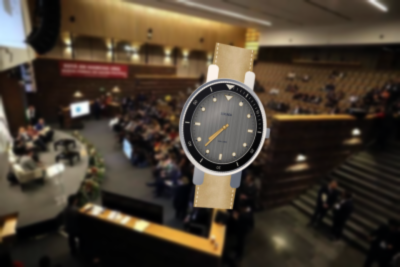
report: 7h37
